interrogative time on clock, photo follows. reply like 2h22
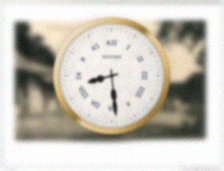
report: 8h29
